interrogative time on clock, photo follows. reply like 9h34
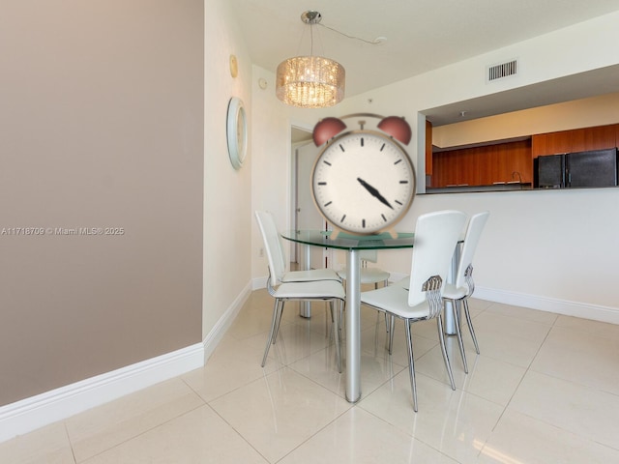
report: 4h22
